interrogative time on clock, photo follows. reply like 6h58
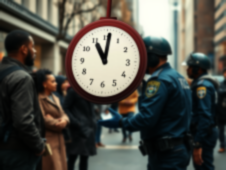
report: 11h01
